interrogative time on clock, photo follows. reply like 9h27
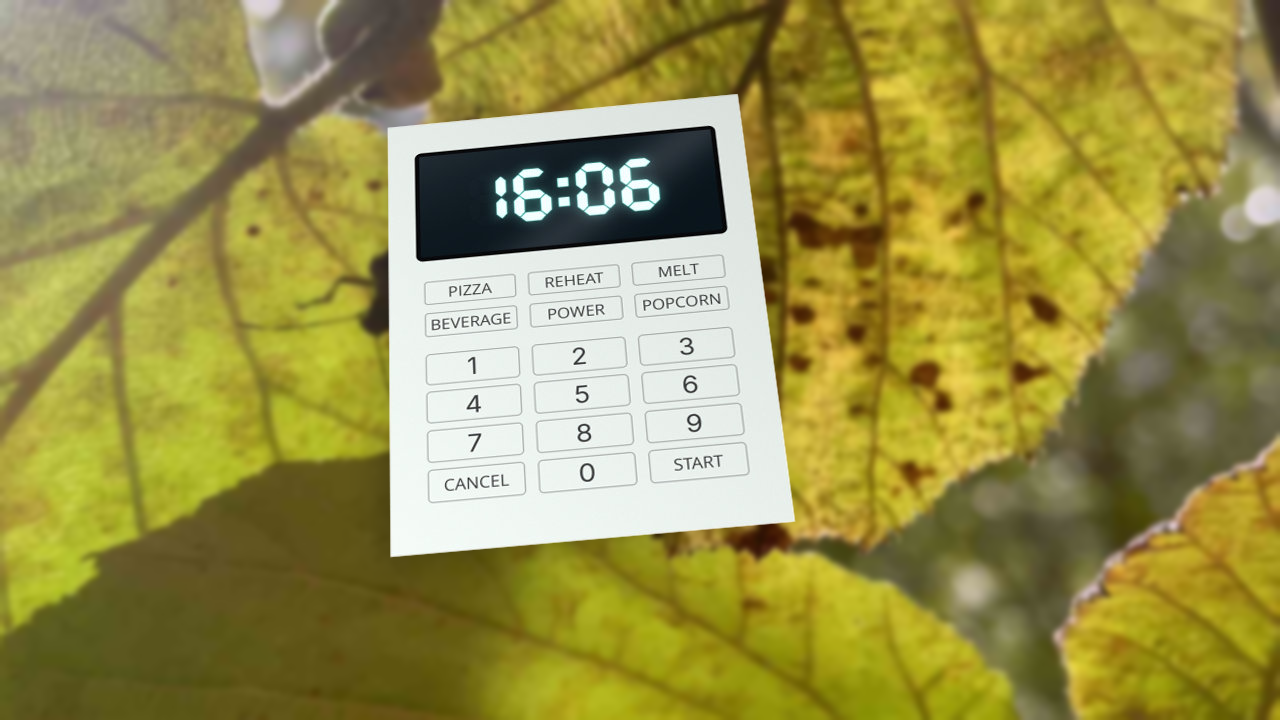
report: 16h06
